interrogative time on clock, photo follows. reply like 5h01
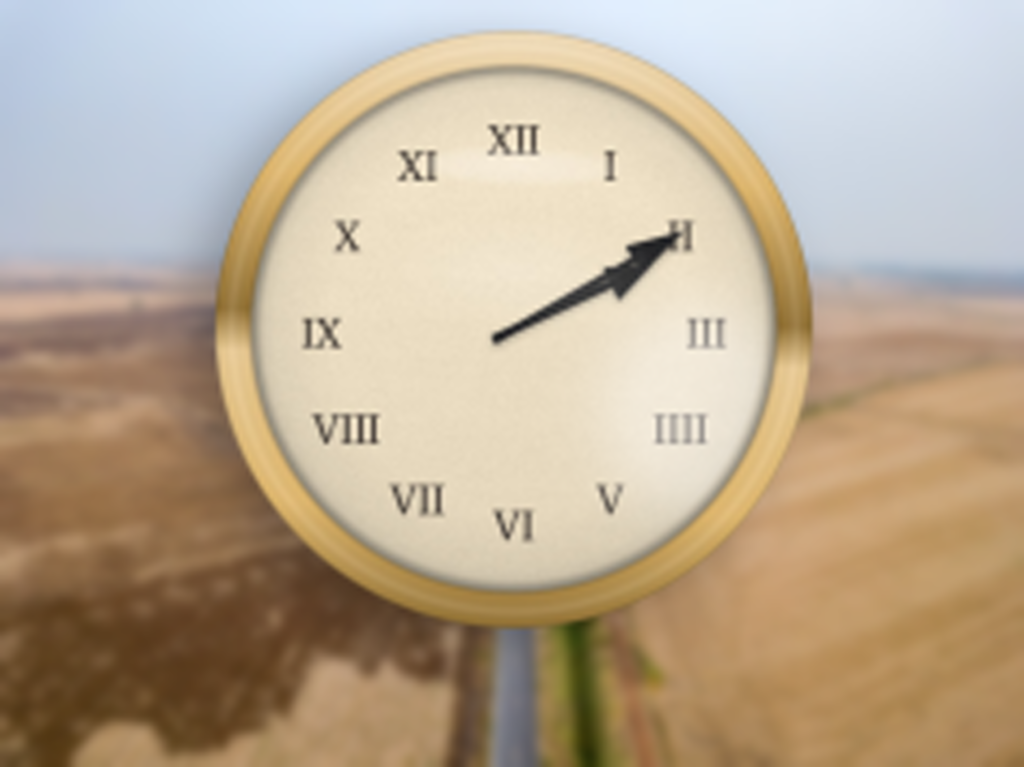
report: 2h10
